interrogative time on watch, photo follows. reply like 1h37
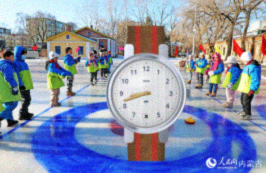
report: 8h42
